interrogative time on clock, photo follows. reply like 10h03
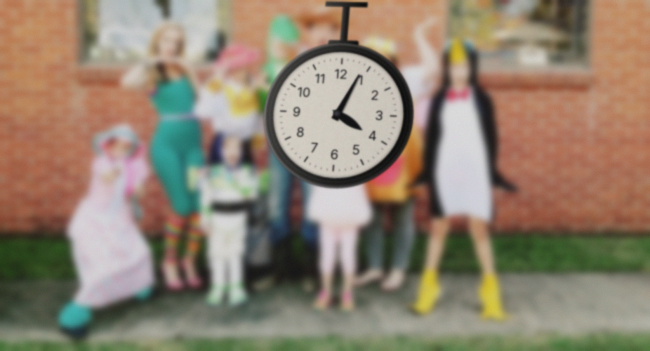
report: 4h04
